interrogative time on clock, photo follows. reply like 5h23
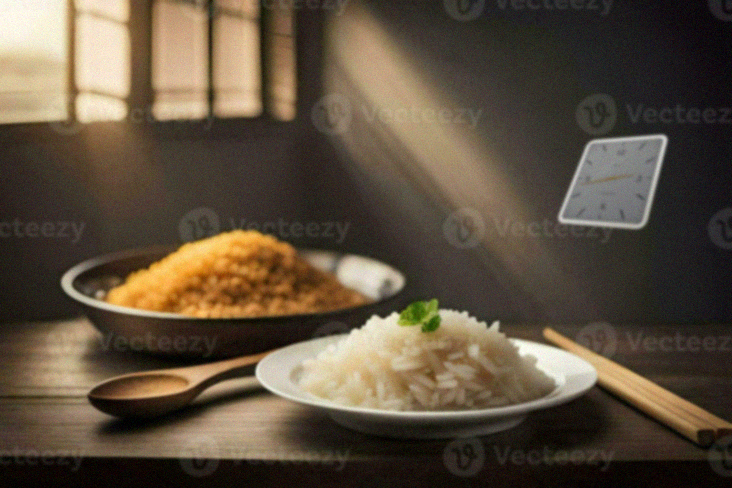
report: 2h43
